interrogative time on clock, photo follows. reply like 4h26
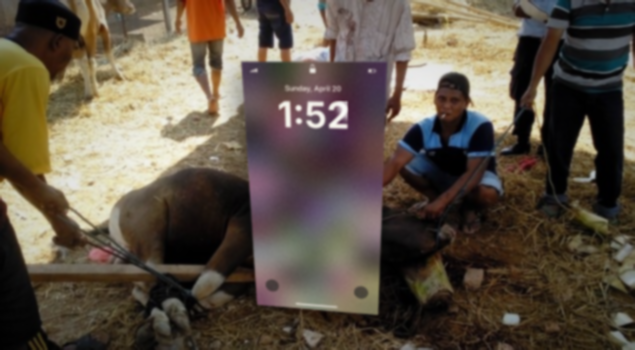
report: 1h52
